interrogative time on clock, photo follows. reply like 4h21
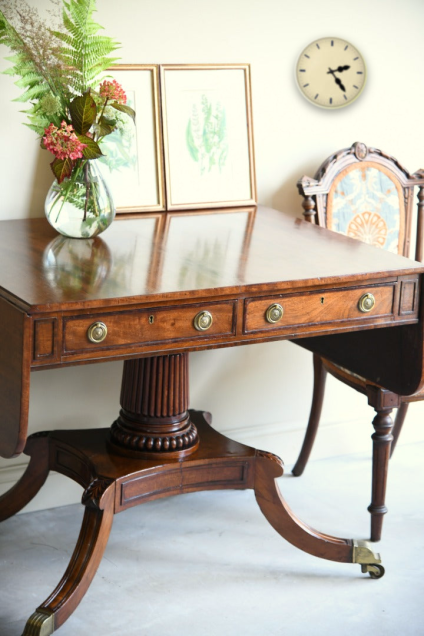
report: 2h24
